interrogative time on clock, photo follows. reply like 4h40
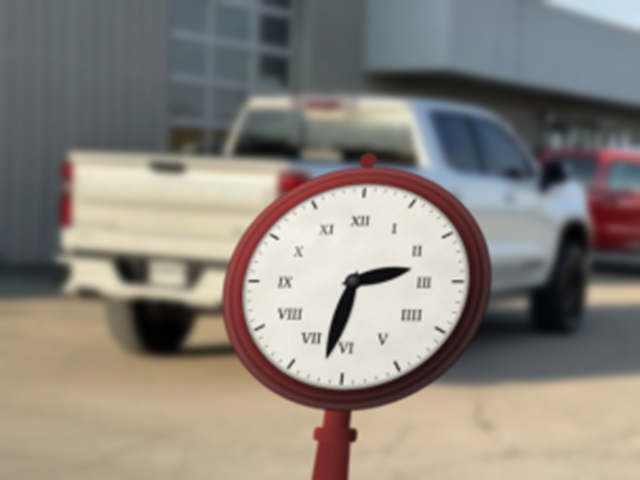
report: 2h32
